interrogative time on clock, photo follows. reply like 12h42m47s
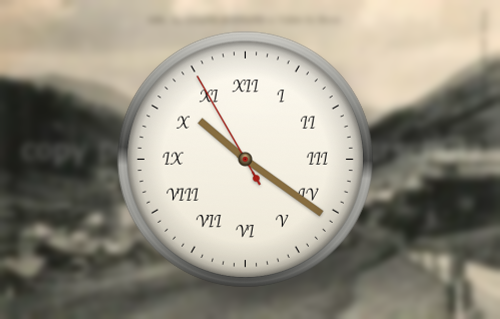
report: 10h20m55s
